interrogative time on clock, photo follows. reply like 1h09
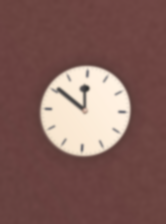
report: 11h51
